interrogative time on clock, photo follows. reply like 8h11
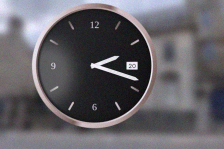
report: 2h18
